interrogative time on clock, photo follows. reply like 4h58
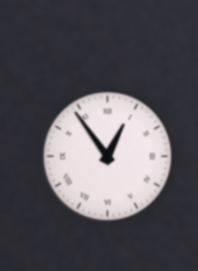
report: 12h54
